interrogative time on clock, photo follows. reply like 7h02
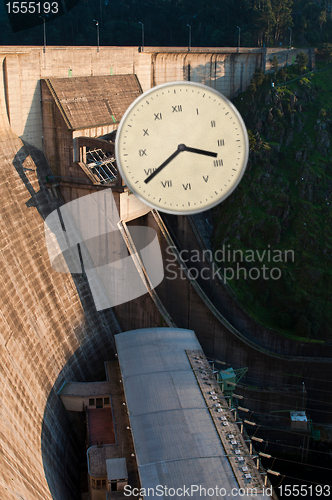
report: 3h39
